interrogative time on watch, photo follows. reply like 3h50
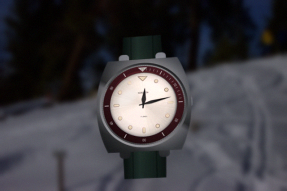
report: 12h13
